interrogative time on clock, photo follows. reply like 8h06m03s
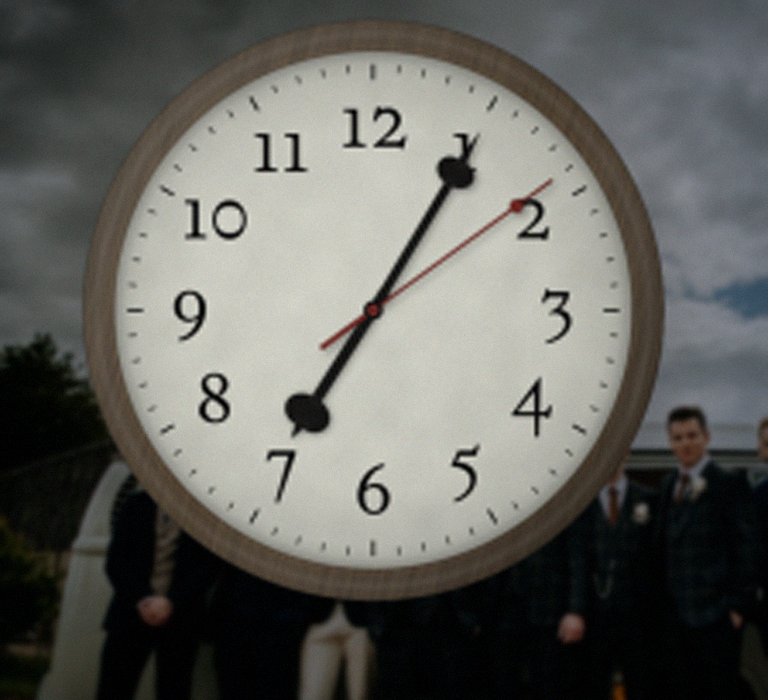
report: 7h05m09s
